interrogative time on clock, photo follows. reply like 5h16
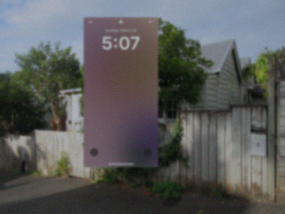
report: 5h07
